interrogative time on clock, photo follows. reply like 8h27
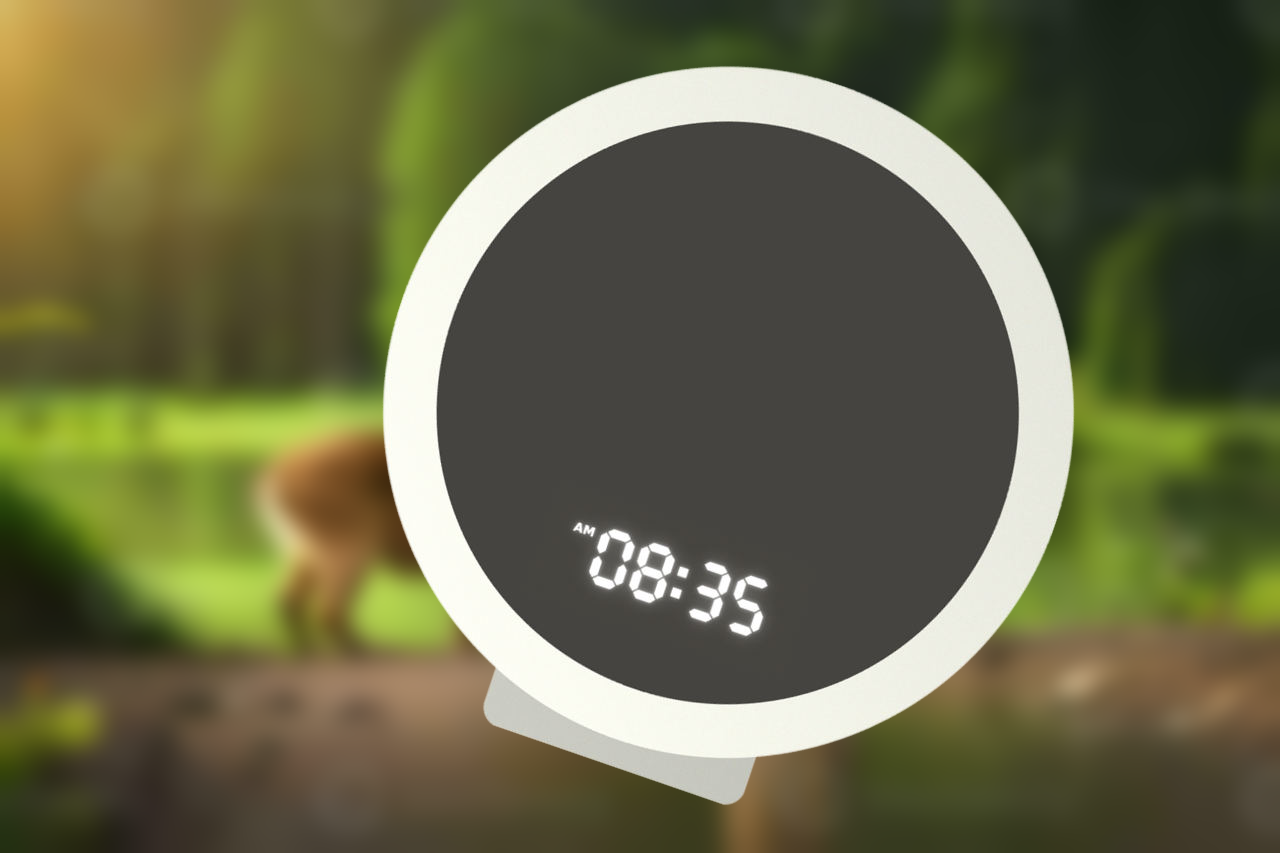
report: 8h35
